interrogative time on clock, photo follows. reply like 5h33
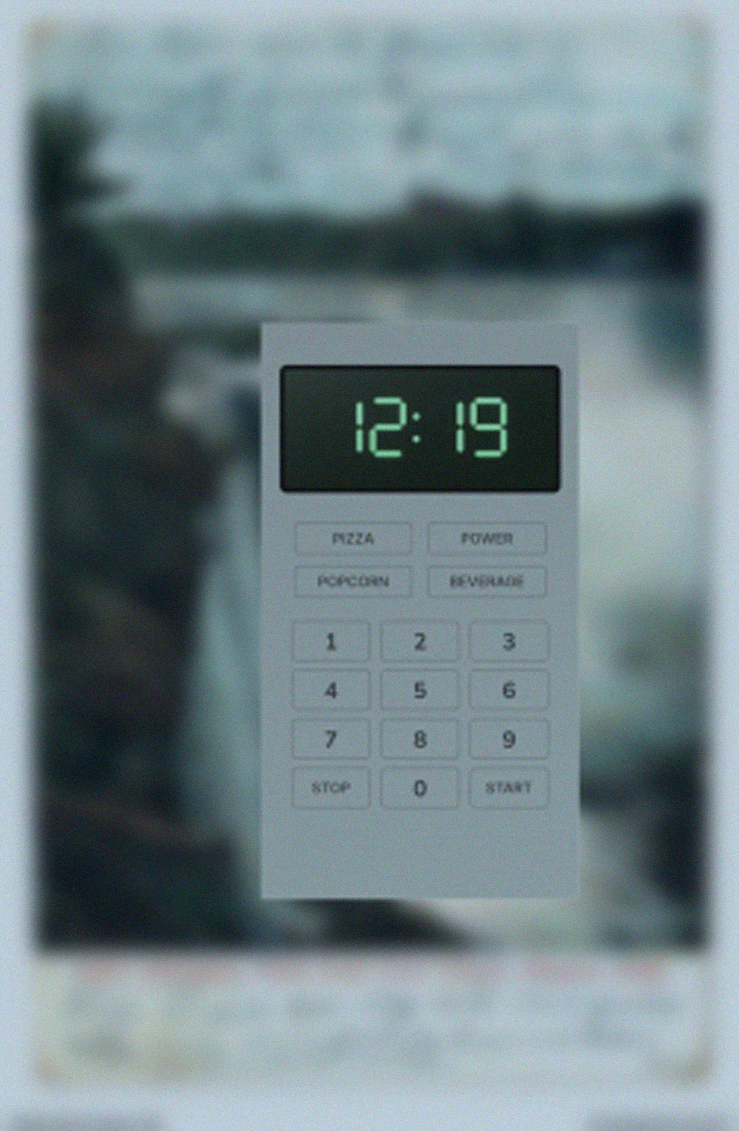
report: 12h19
